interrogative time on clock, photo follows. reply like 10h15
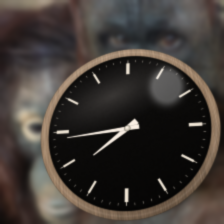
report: 7h44
